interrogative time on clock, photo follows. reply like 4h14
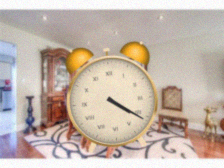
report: 4h21
